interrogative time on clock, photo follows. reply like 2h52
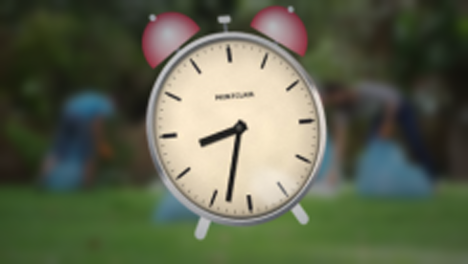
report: 8h33
